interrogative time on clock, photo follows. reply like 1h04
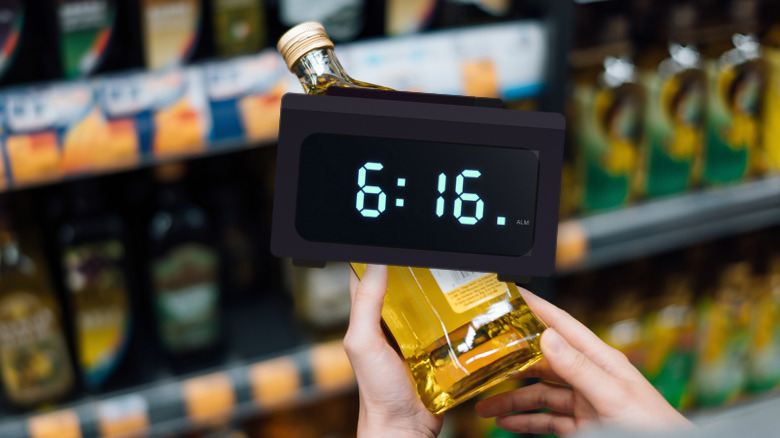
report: 6h16
